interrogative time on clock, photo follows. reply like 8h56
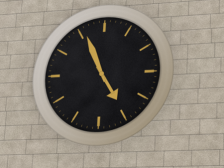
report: 4h56
